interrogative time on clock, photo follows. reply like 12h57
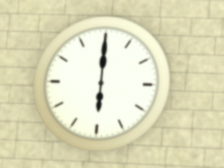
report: 6h00
